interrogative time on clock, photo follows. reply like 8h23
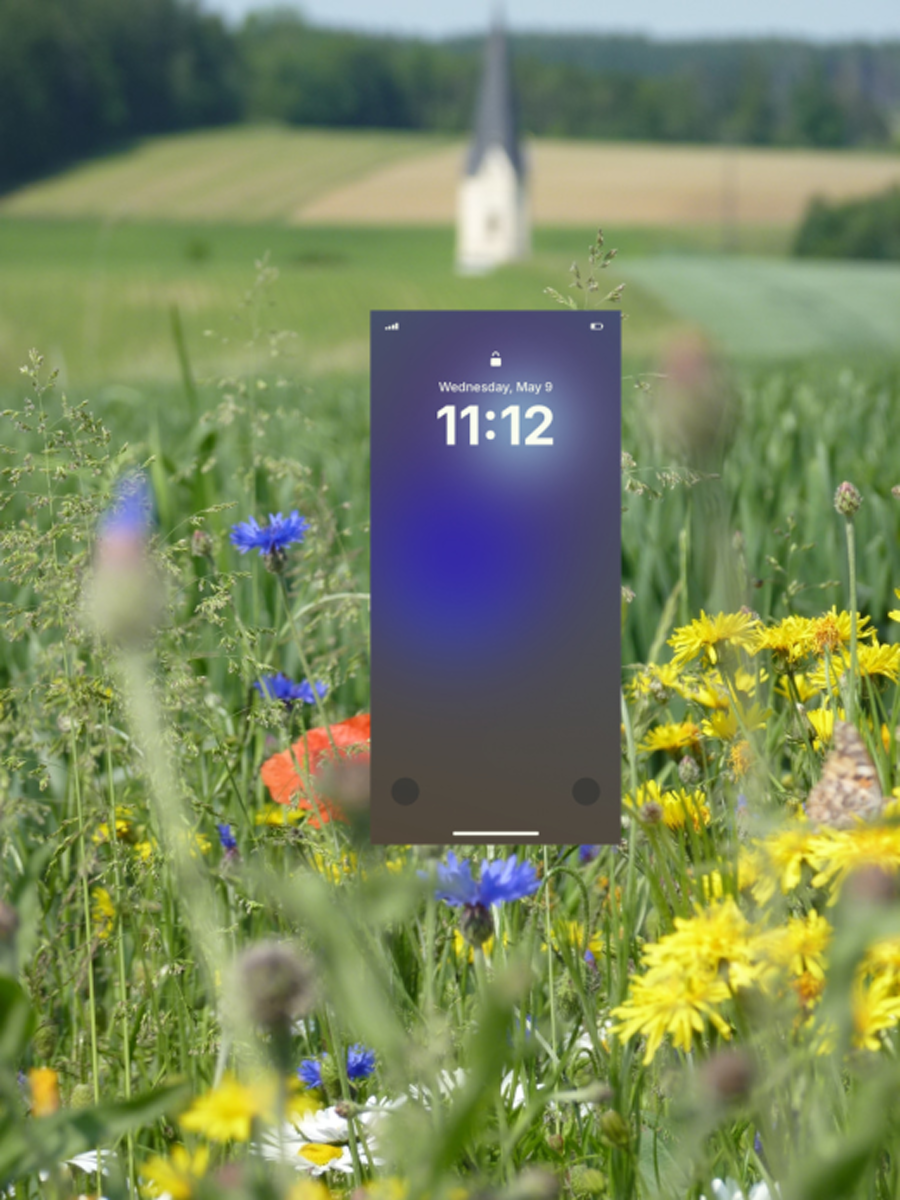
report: 11h12
